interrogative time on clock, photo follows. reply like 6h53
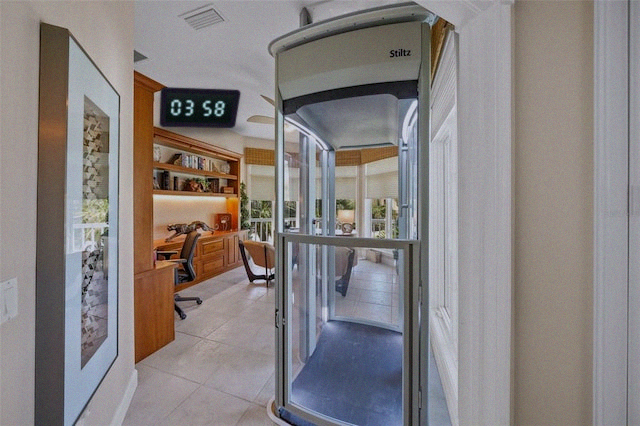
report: 3h58
